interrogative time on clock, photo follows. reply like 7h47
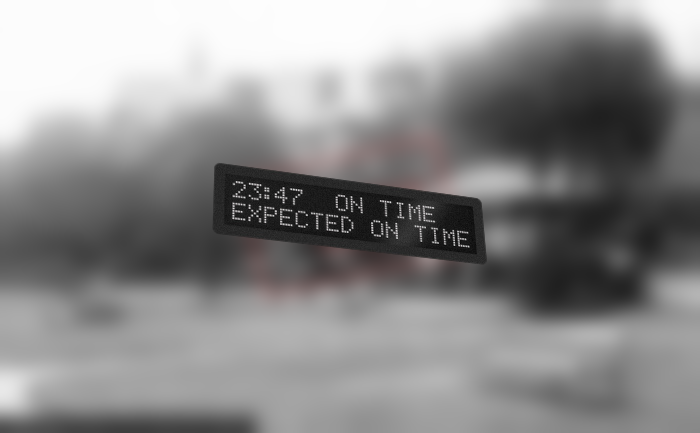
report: 23h47
